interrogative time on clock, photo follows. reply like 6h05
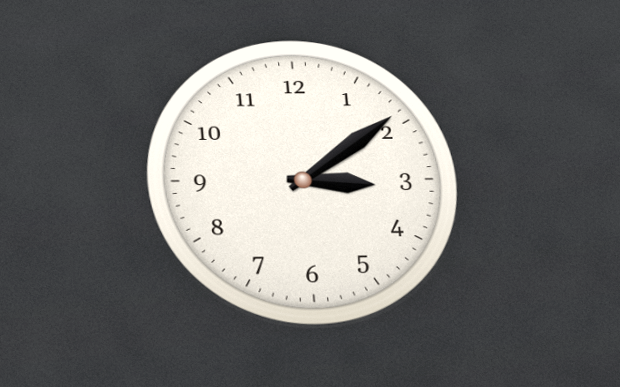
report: 3h09
